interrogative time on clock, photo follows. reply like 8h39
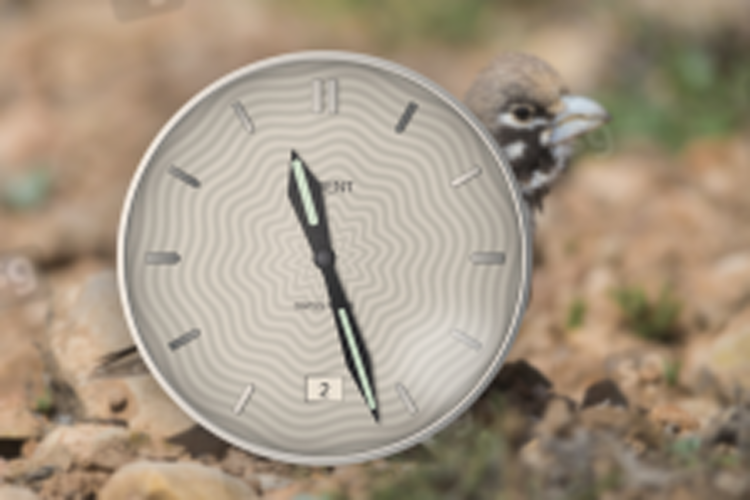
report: 11h27
